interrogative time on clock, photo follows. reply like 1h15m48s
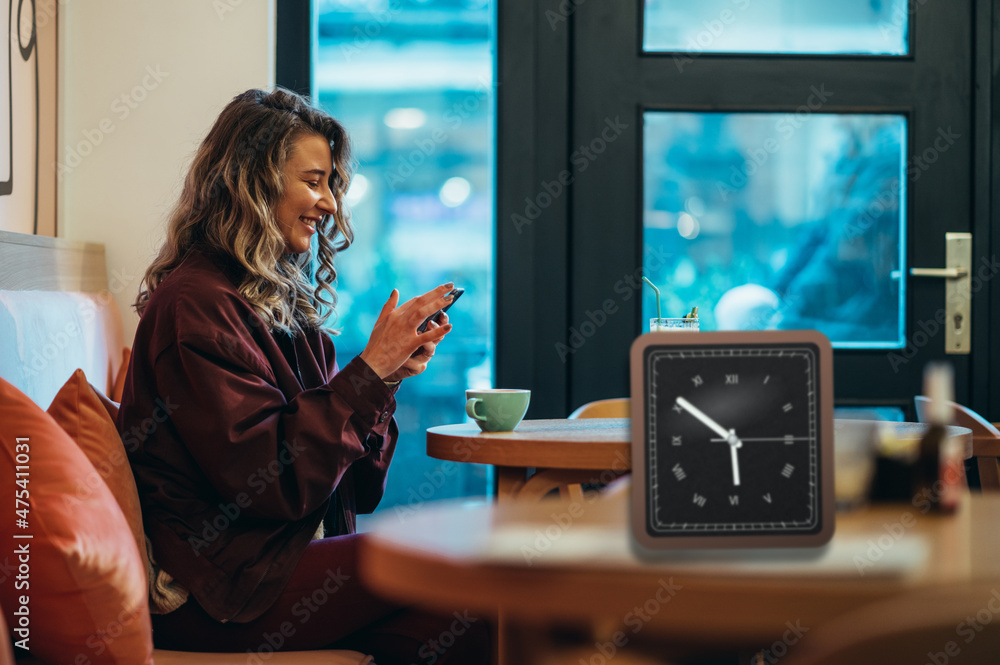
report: 5h51m15s
